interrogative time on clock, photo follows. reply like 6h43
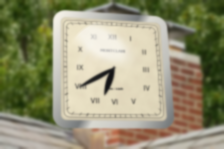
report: 6h40
